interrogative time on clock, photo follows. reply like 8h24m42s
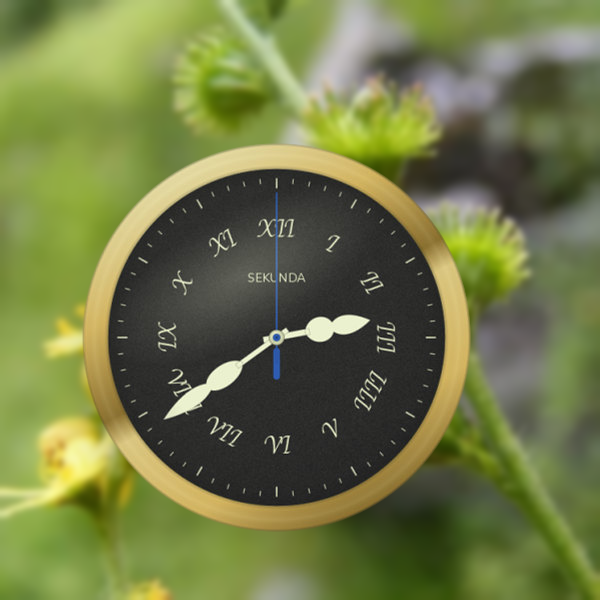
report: 2h39m00s
